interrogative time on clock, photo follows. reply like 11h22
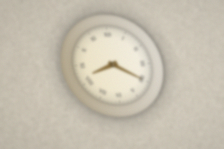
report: 8h20
